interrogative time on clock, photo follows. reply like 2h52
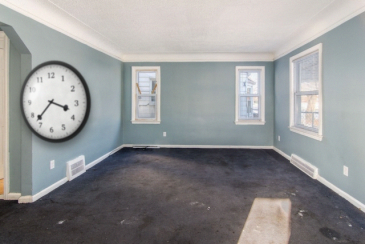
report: 3h37
